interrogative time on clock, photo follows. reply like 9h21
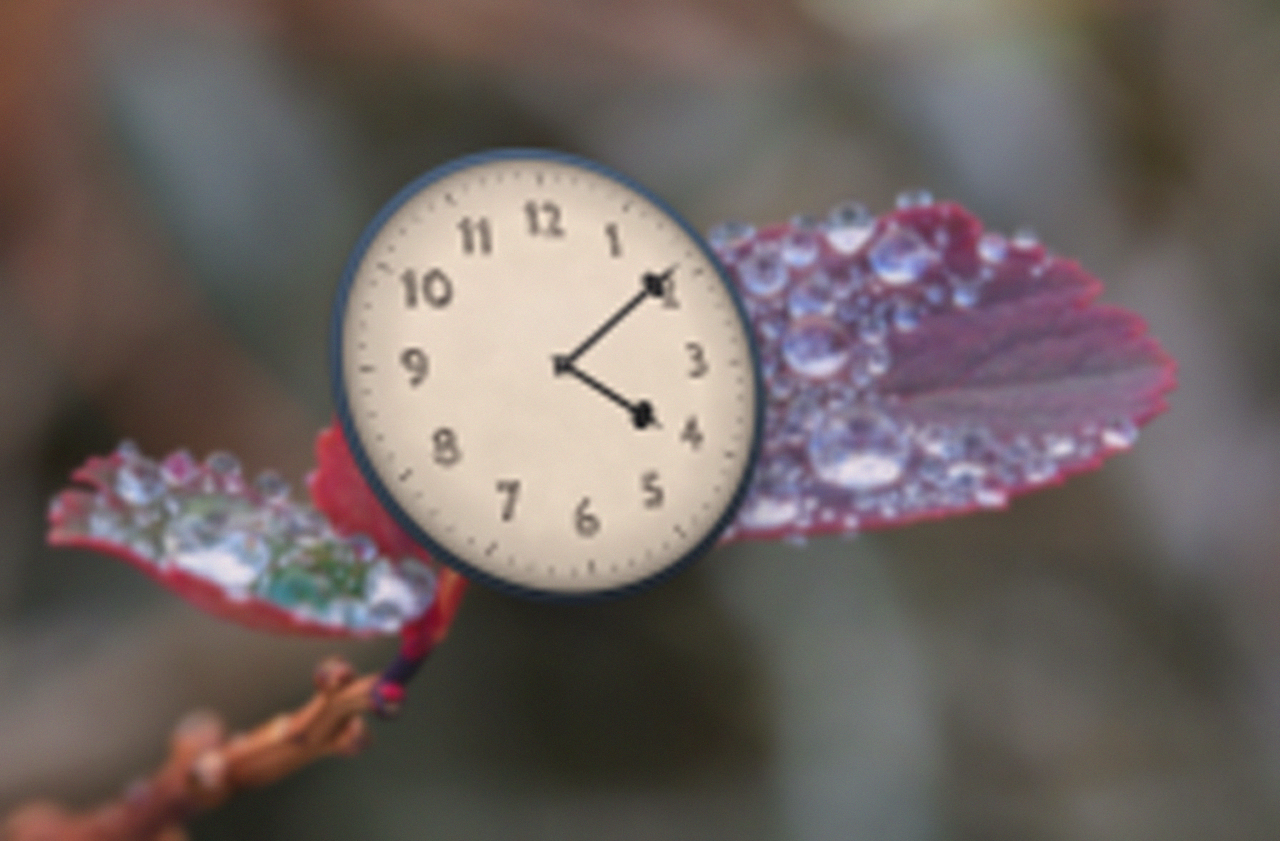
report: 4h09
